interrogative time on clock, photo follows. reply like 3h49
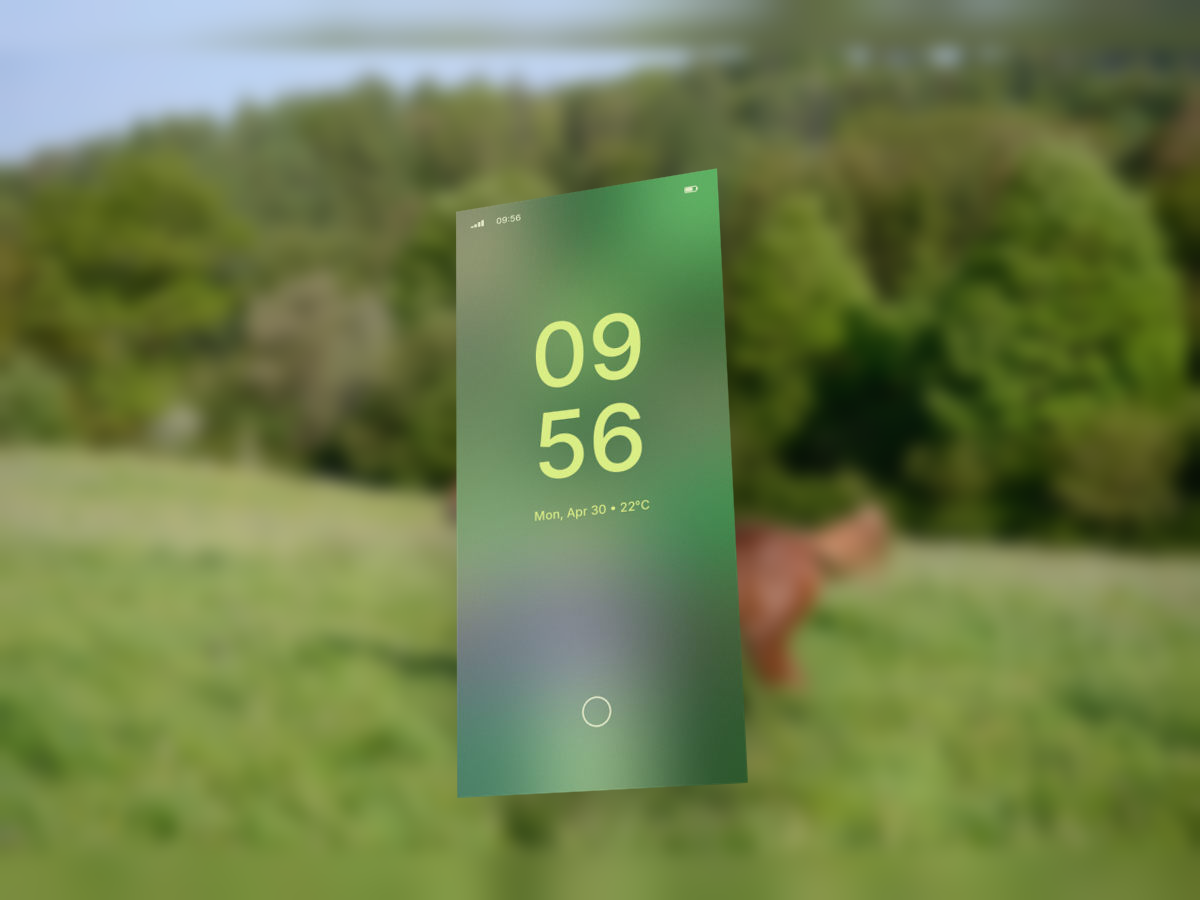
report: 9h56
